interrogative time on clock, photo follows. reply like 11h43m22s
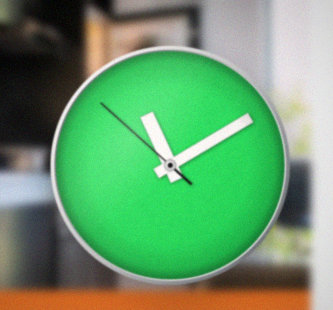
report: 11h09m52s
